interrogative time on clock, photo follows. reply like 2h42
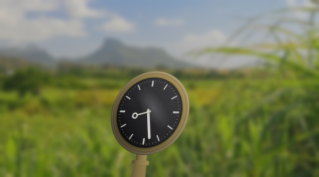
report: 8h28
